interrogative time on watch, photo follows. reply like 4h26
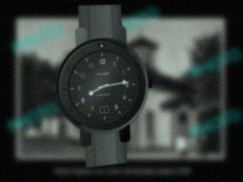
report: 8h14
